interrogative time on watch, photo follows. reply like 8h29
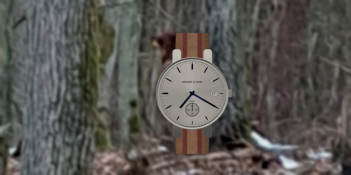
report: 7h20
